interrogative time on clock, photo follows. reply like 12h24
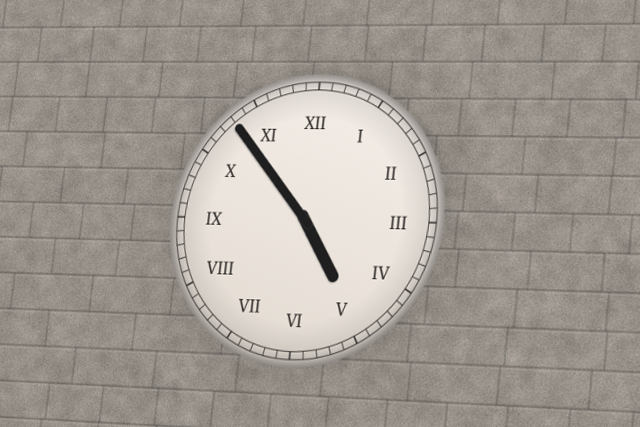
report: 4h53
